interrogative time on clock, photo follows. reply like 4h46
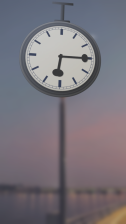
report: 6h15
